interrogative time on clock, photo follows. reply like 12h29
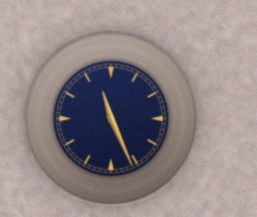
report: 11h26
